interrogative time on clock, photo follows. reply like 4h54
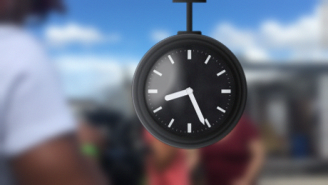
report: 8h26
